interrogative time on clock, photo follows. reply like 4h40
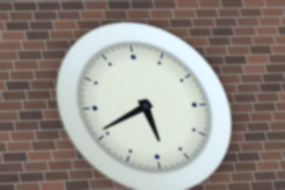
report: 5h41
